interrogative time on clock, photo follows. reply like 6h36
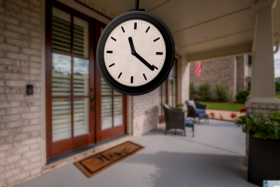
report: 11h21
